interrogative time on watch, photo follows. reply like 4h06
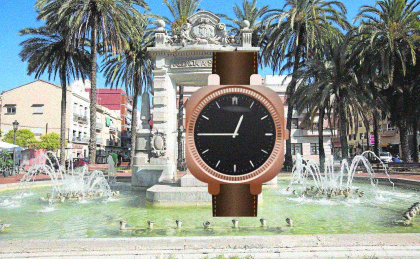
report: 12h45
